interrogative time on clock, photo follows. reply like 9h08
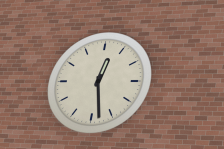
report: 12h28
